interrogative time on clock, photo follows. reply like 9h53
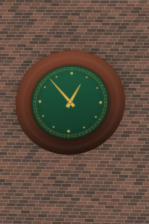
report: 12h53
